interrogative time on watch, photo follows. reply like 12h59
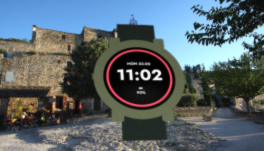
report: 11h02
